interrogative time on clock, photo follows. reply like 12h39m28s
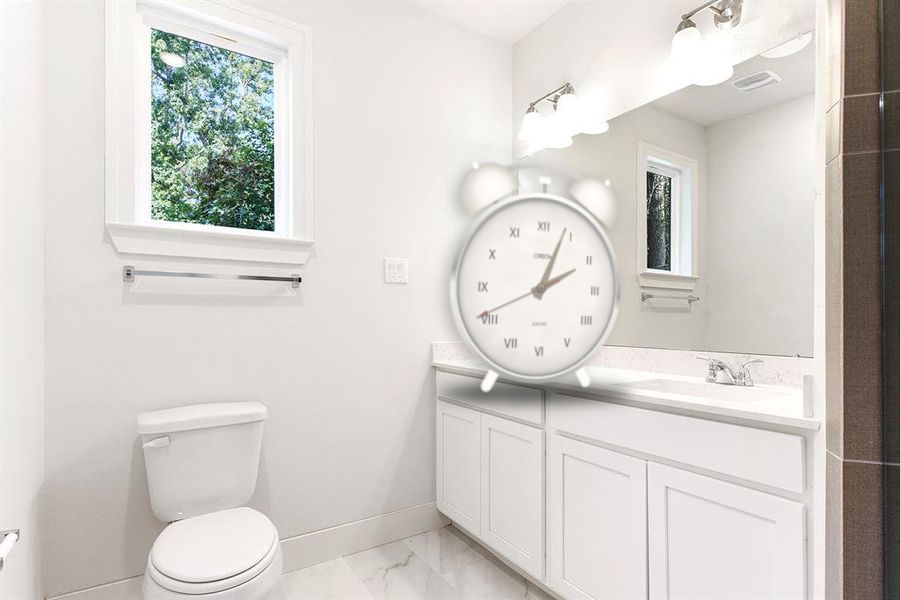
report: 2h03m41s
